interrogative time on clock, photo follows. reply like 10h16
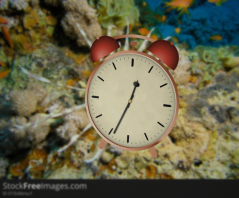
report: 12h34
